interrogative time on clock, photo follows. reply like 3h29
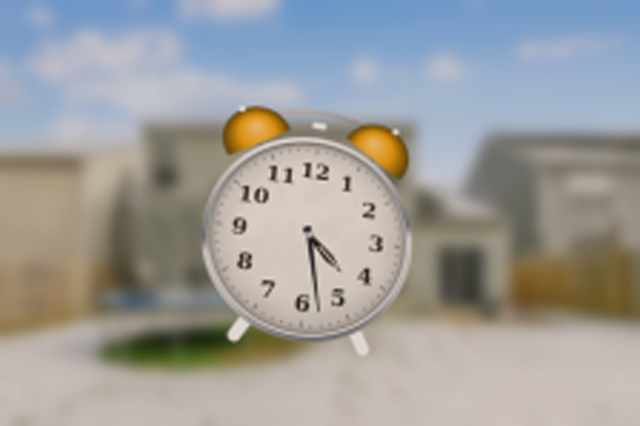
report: 4h28
